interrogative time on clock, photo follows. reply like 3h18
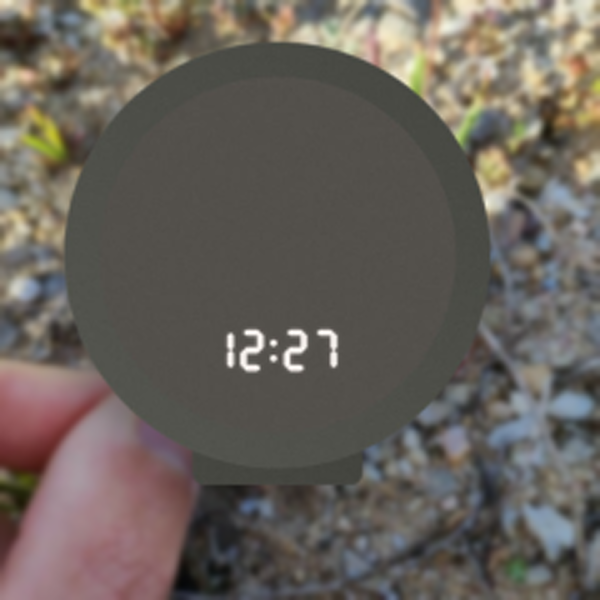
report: 12h27
